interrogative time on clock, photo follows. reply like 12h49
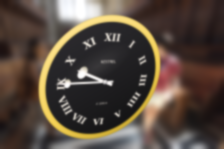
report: 9h45
